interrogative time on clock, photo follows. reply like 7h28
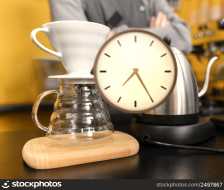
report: 7h25
